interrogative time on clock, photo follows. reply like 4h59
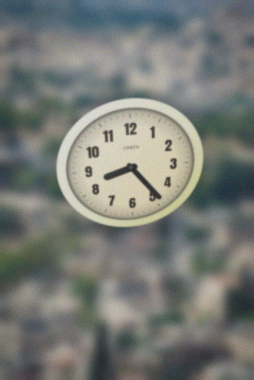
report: 8h24
